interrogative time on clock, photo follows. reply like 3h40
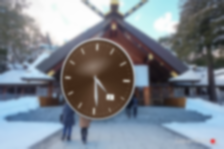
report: 4h29
